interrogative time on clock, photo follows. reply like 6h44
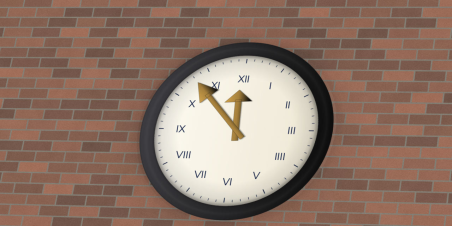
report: 11h53
